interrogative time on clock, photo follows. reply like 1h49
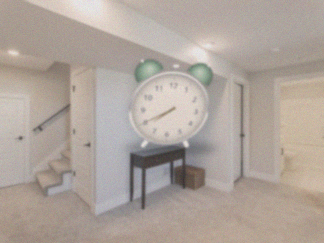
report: 7h40
